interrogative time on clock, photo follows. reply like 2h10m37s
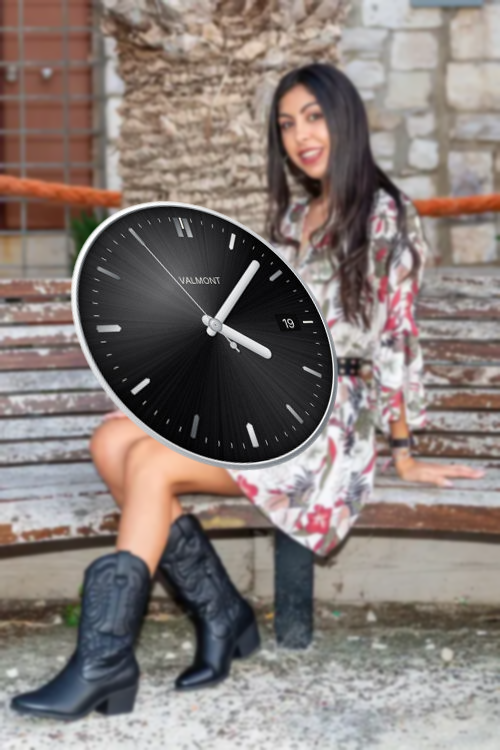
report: 4h07m55s
